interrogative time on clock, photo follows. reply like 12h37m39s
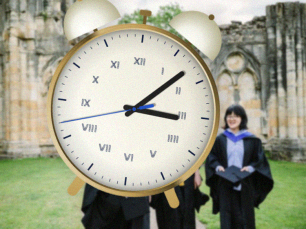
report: 3h07m42s
